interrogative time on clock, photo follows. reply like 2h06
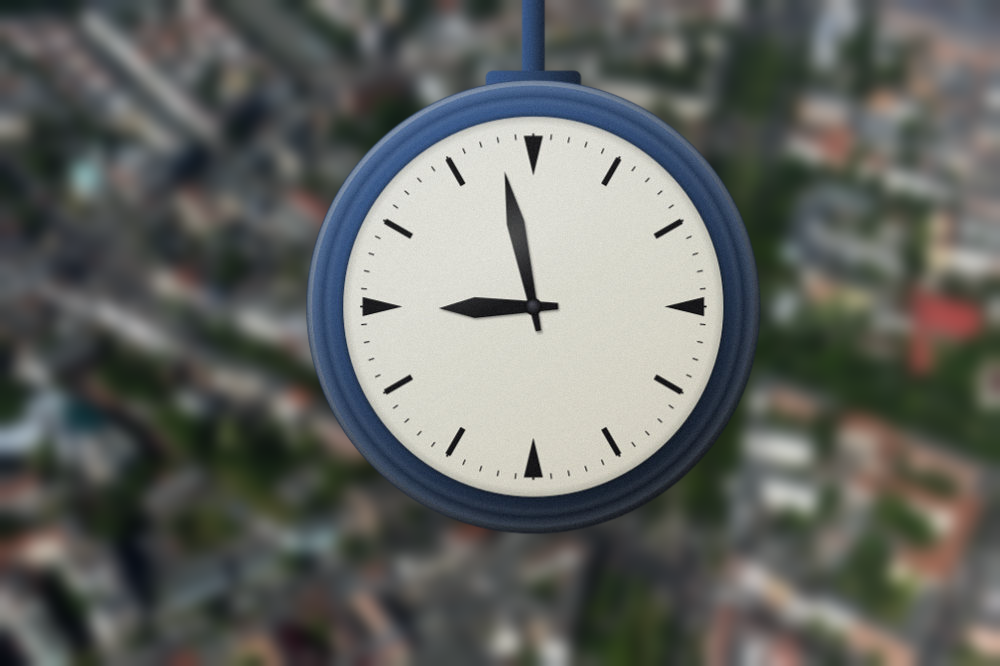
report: 8h58
